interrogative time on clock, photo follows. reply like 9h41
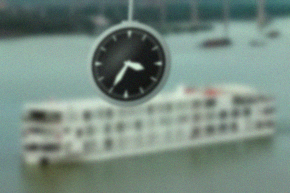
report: 3h35
